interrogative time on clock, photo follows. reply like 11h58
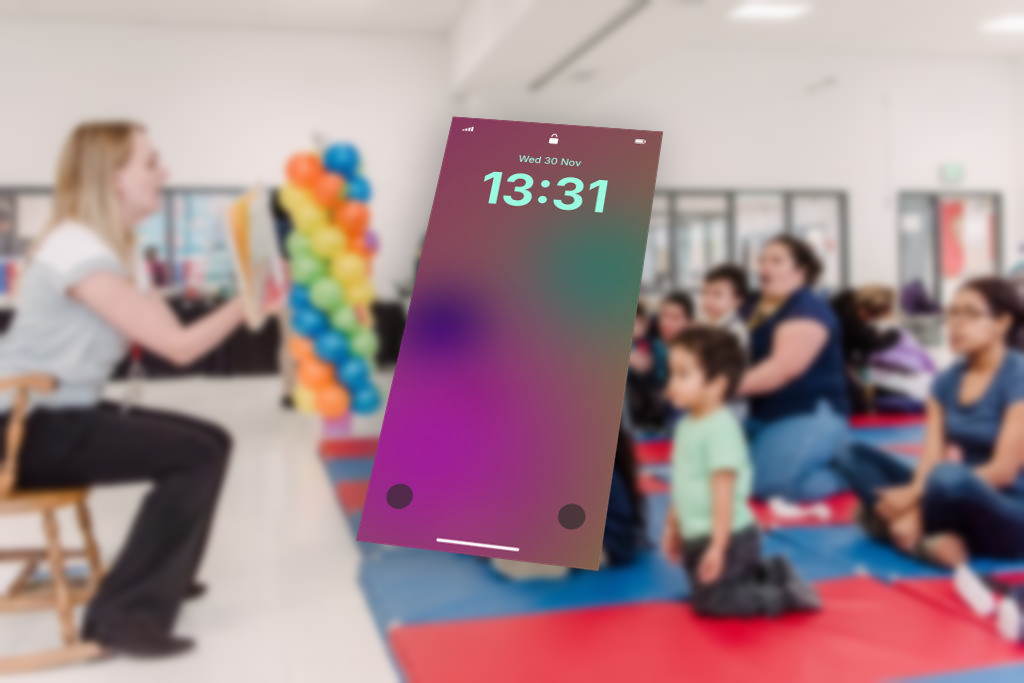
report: 13h31
